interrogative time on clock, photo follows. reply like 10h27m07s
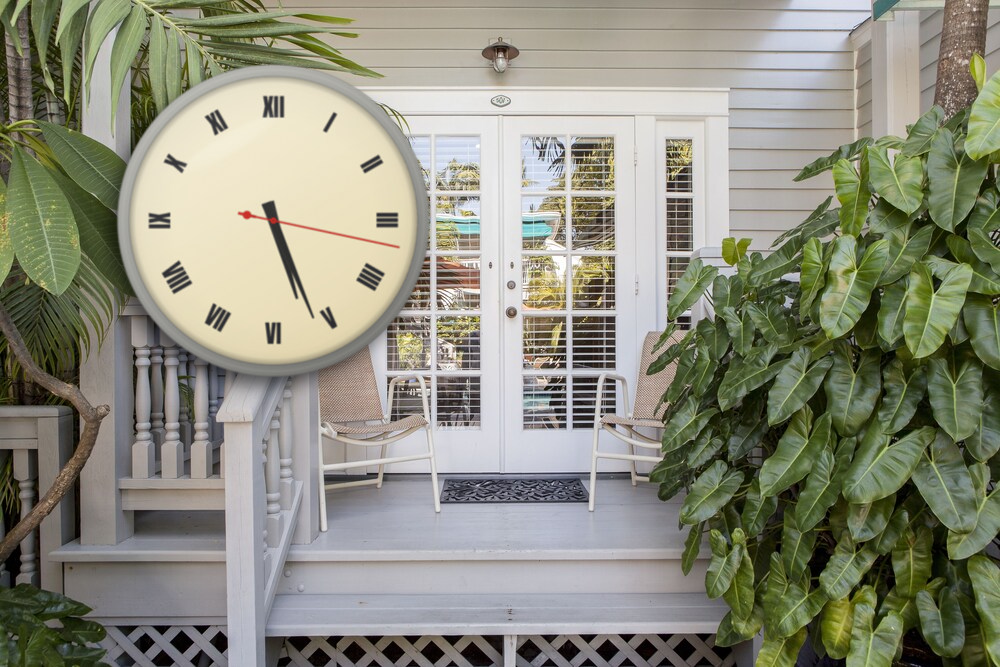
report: 5h26m17s
